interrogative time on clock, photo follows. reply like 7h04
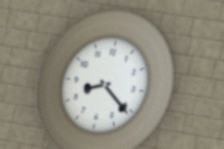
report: 8h21
